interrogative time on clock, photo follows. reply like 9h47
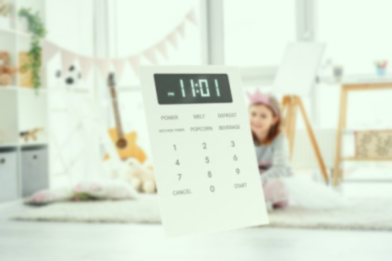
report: 11h01
